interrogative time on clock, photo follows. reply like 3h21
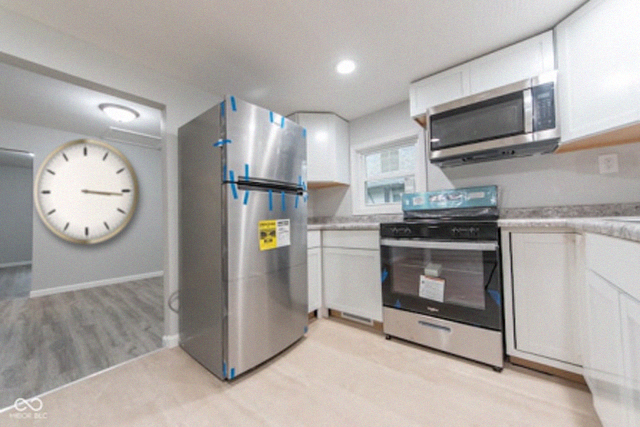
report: 3h16
